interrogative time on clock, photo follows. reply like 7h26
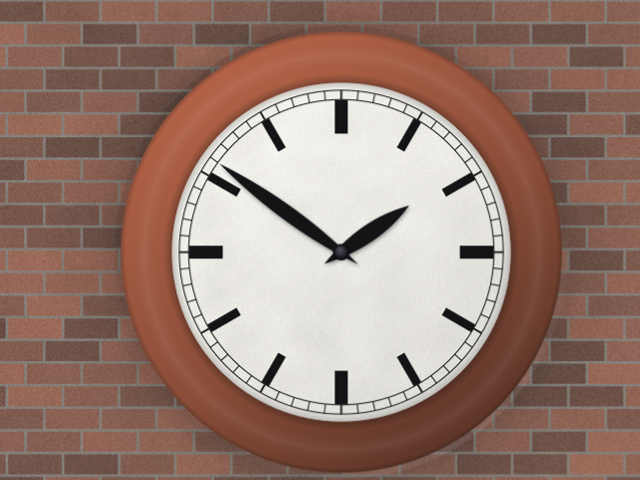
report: 1h51
